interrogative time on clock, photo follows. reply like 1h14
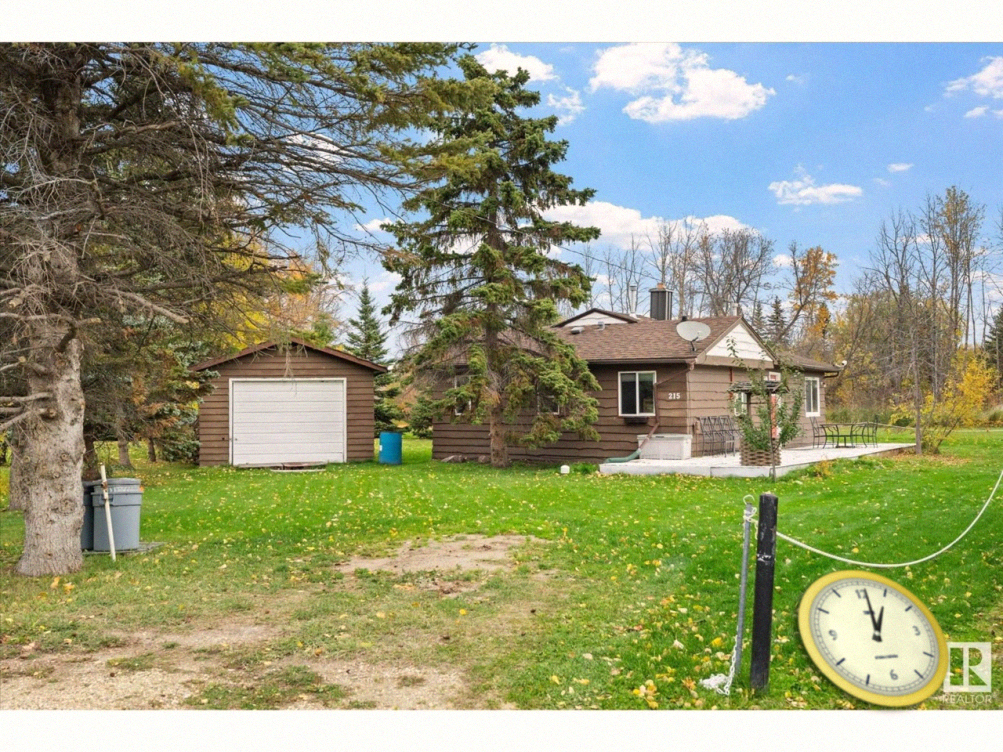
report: 1h01
